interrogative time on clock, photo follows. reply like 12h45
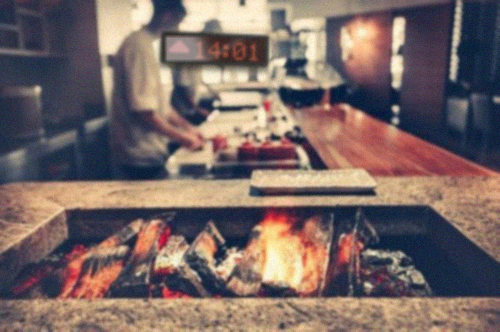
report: 14h01
